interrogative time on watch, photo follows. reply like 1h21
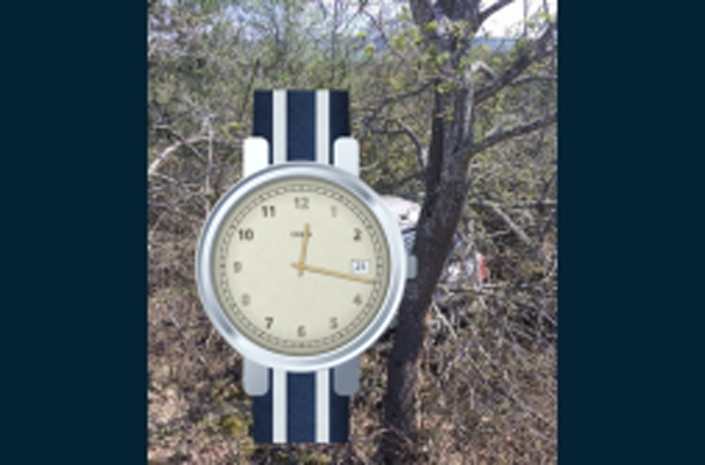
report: 12h17
